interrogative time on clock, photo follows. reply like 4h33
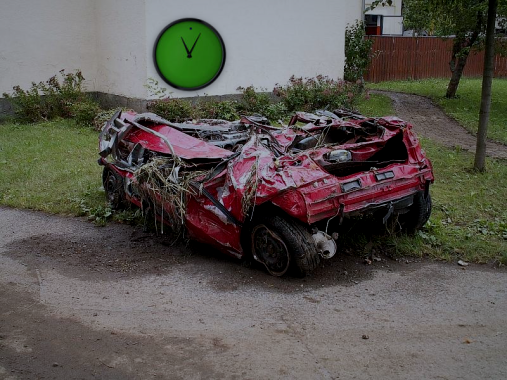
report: 11h04
